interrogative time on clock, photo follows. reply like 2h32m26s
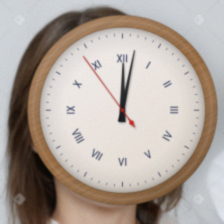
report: 12h01m54s
